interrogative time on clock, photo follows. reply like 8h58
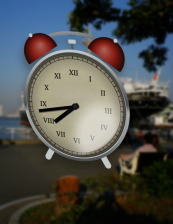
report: 7h43
